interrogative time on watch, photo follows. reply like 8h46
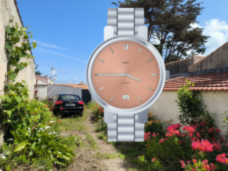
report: 3h45
